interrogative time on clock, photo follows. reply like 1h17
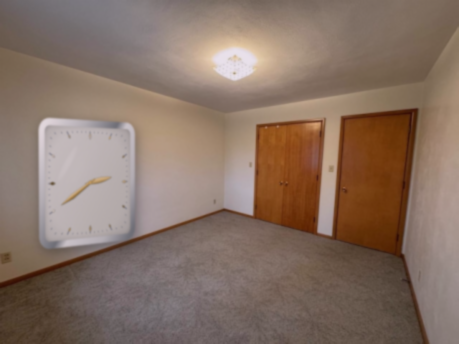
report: 2h40
